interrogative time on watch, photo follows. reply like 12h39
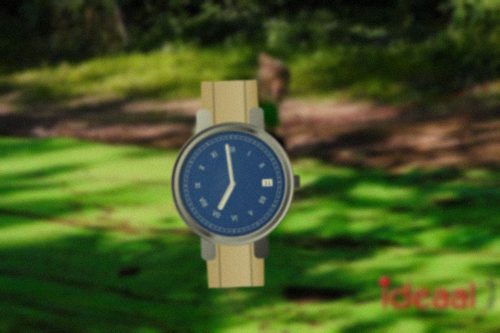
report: 6h59
